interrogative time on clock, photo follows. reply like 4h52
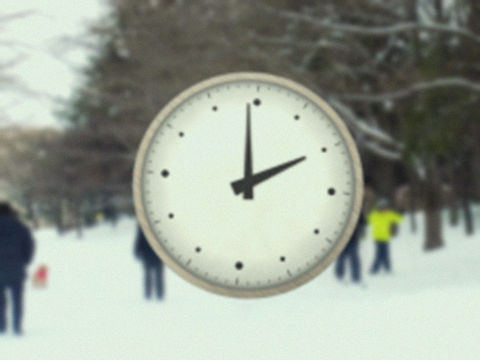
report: 1h59
